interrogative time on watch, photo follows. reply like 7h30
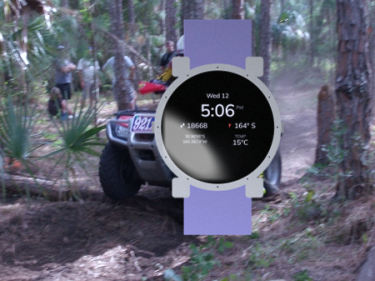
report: 5h06
